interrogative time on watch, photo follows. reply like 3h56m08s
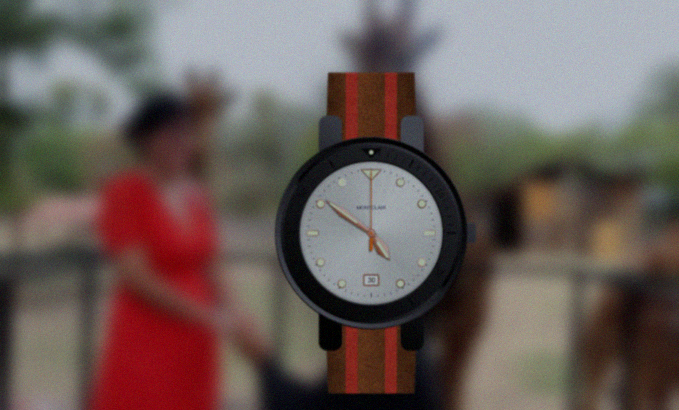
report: 4h51m00s
